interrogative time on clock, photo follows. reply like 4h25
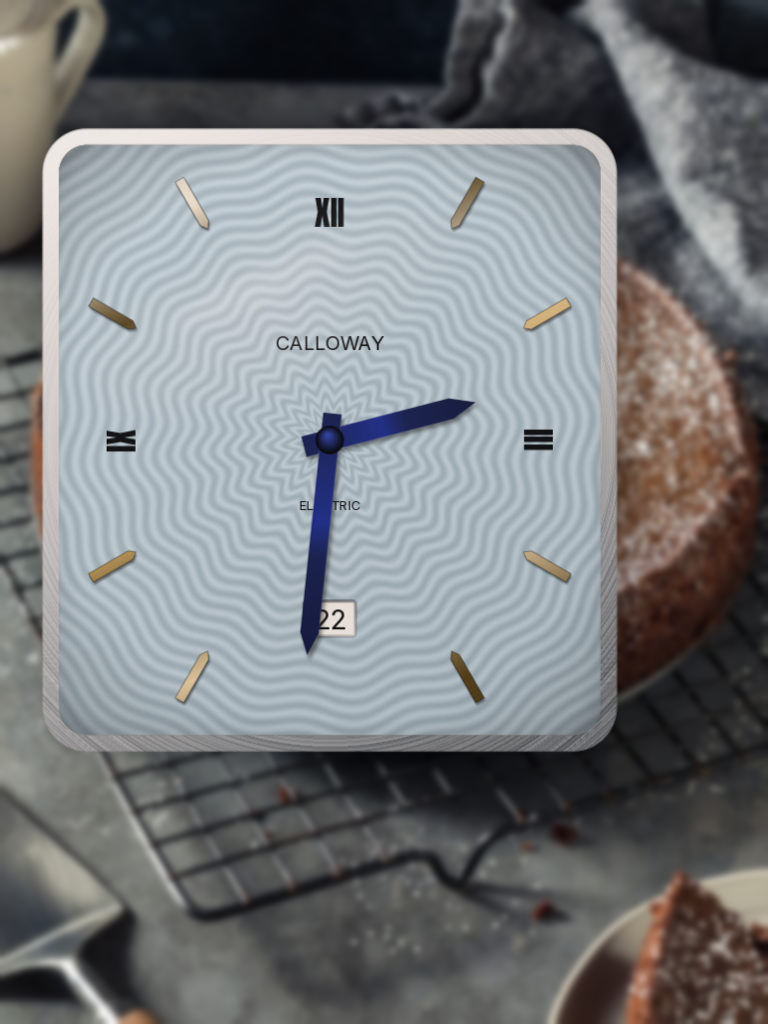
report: 2h31
